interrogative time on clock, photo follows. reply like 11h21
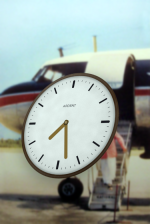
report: 7h28
